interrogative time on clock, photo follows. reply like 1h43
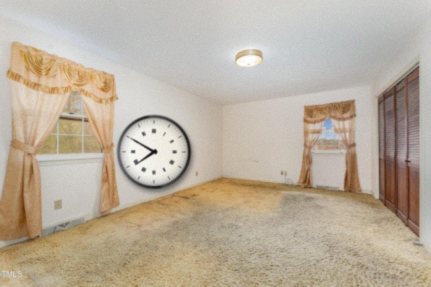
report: 7h50
